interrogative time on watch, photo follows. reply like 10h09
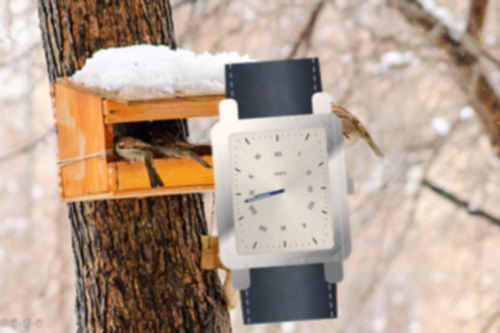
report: 8h43
